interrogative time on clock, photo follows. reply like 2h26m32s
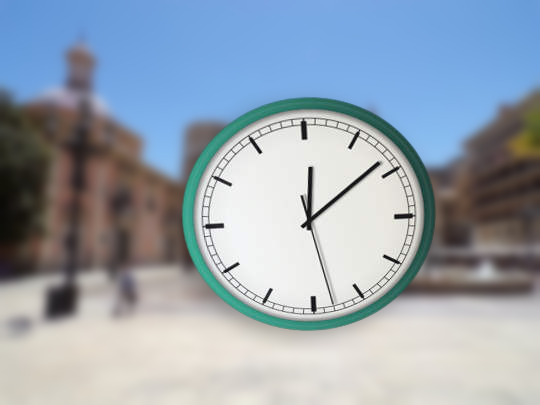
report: 12h08m28s
